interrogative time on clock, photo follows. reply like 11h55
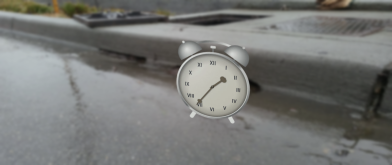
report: 1h36
